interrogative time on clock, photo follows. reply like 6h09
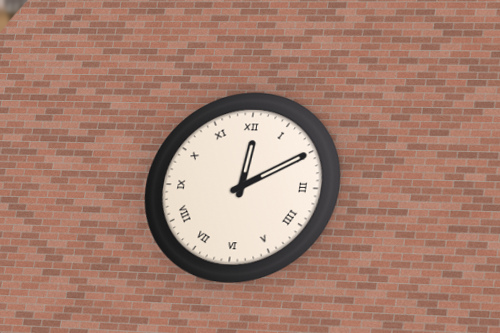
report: 12h10
